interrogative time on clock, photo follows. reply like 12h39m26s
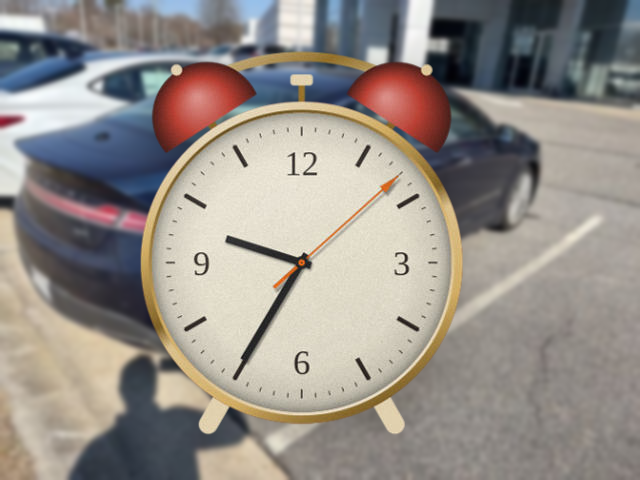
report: 9h35m08s
